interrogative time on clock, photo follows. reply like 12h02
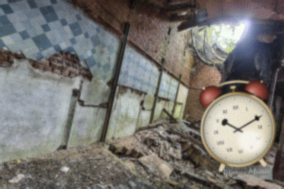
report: 10h11
